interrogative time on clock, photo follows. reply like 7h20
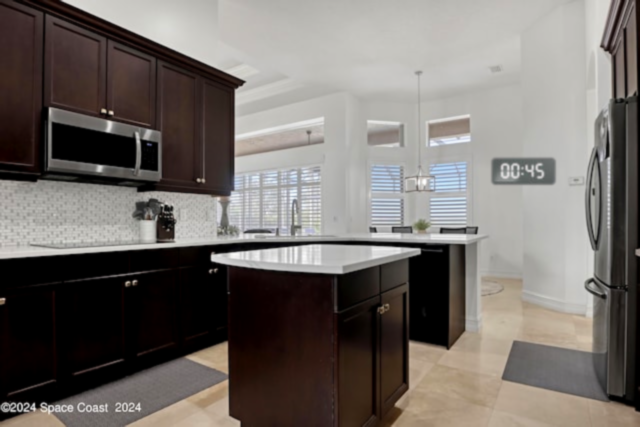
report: 0h45
